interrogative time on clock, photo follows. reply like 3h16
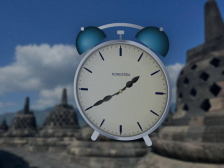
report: 1h40
